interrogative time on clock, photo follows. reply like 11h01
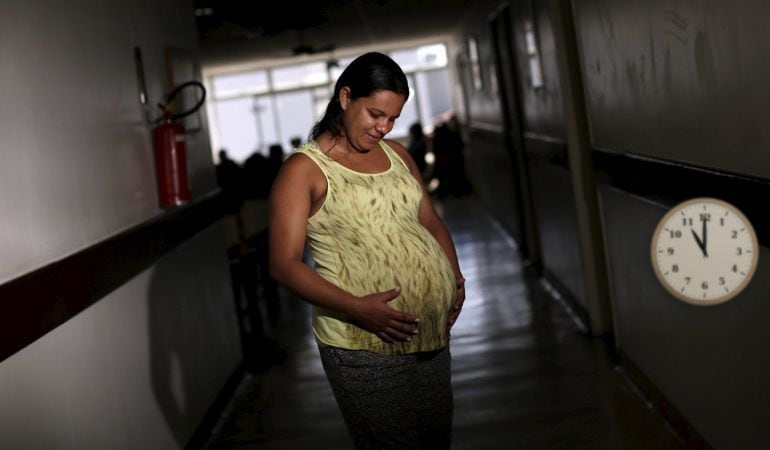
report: 11h00
